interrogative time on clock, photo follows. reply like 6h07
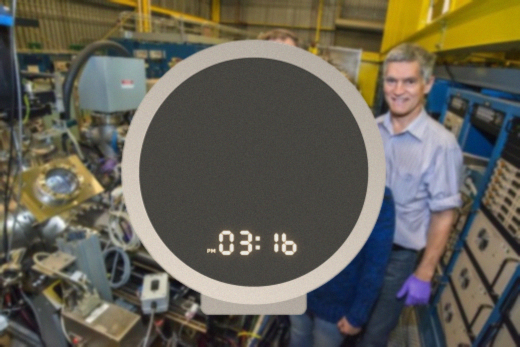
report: 3h16
